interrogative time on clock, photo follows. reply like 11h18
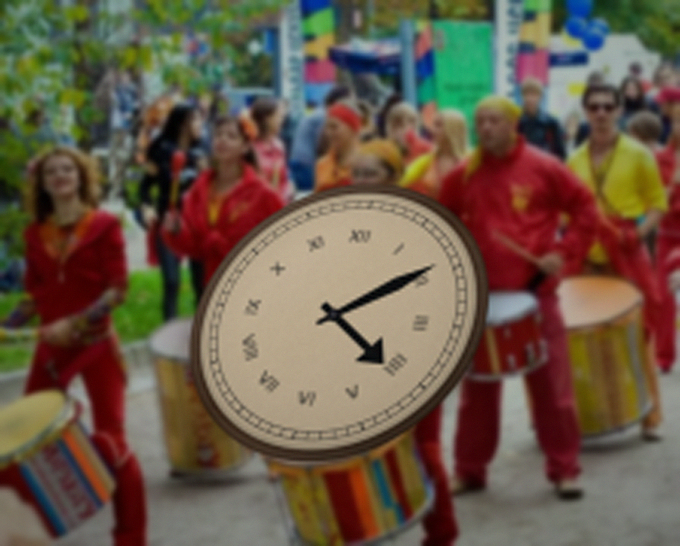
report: 4h09
